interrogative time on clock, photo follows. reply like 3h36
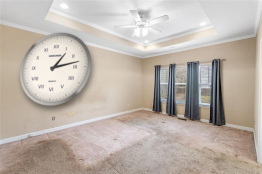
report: 1h13
